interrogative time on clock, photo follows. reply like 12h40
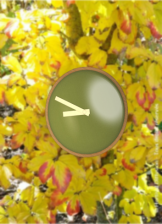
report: 8h49
